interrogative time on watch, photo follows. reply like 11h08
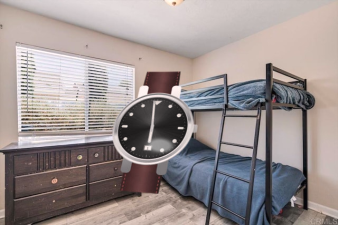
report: 5h59
